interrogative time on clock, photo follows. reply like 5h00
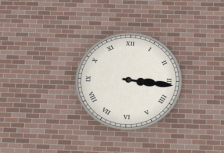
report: 3h16
